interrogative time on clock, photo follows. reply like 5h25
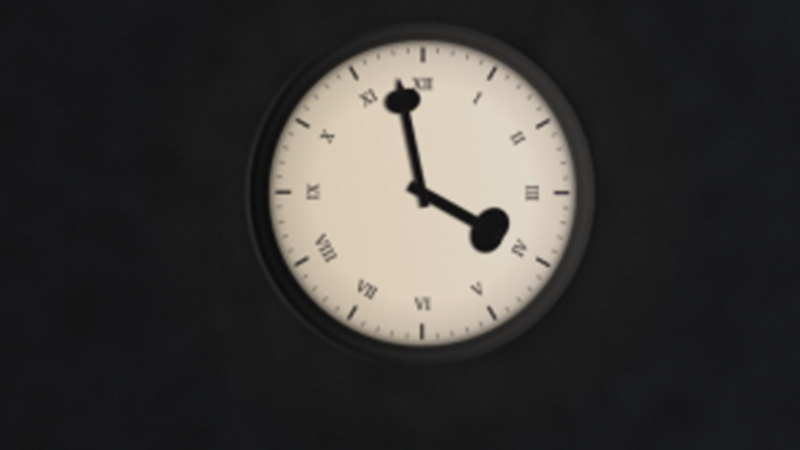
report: 3h58
